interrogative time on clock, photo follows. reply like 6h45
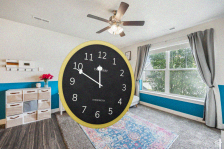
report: 11h49
